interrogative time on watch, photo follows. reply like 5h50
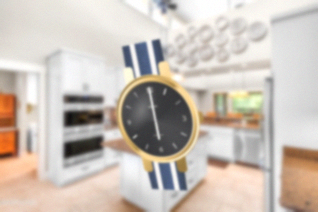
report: 6h00
